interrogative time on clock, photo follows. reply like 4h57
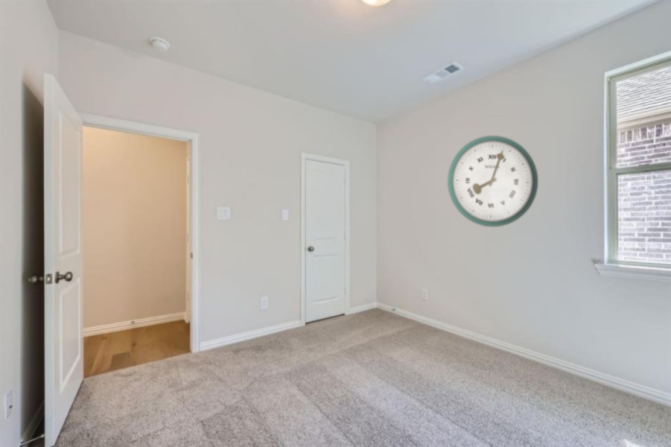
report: 8h03
